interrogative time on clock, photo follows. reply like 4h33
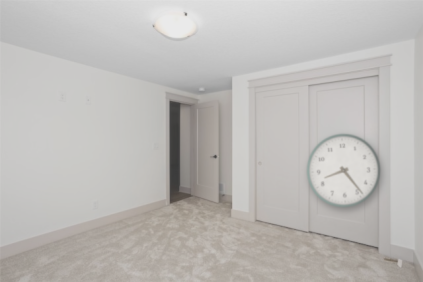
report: 8h24
